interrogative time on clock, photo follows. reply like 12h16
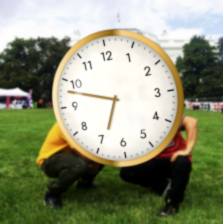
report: 6h48
